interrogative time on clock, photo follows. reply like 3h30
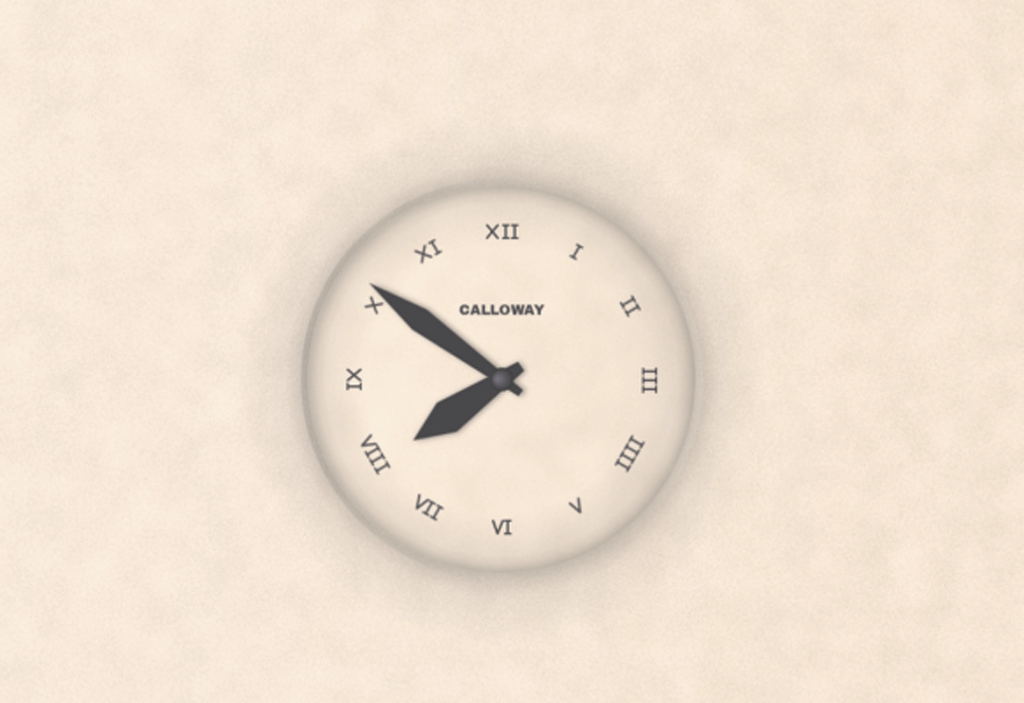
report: 7h51
